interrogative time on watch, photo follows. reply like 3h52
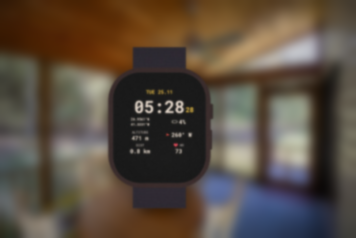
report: 5h28
